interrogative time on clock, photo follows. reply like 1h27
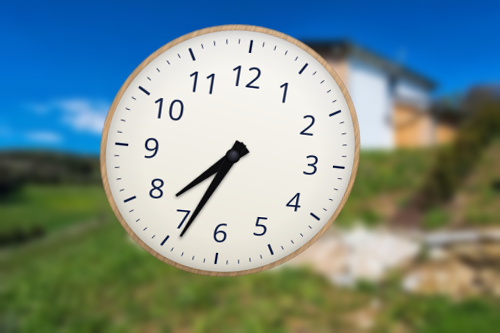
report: 7h34
